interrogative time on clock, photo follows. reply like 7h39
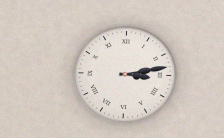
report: 3h13
